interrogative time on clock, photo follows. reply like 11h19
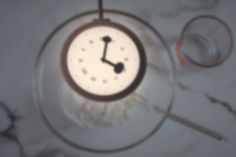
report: 4h02
